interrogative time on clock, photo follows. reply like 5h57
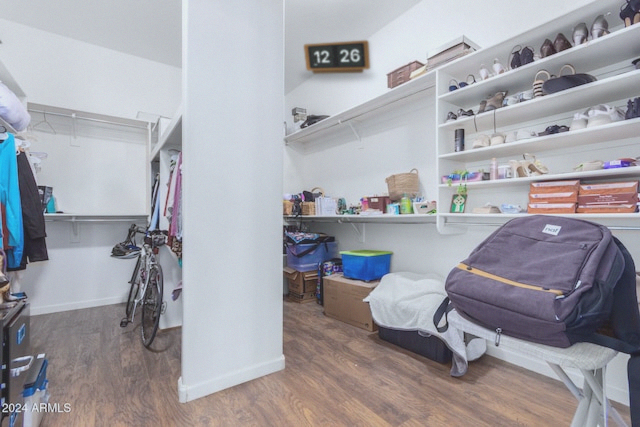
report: 12h26
